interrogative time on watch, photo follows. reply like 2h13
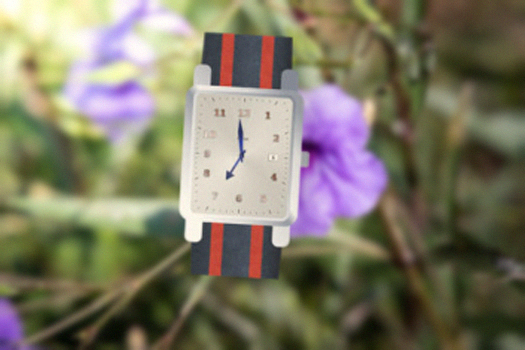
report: 6h59
